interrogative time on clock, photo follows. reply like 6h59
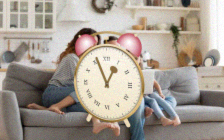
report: 12h56
